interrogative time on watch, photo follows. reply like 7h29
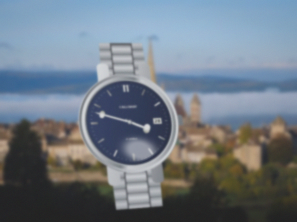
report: 3h48
